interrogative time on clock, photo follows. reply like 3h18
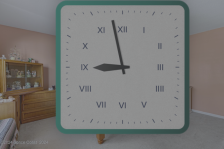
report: 8h58
